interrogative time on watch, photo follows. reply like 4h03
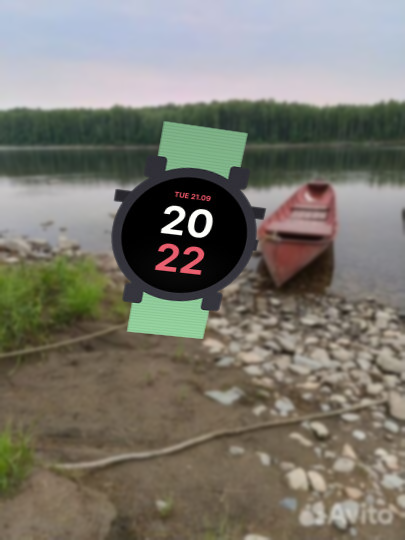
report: 20h22
